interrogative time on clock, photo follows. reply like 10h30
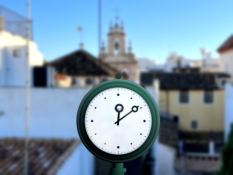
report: 12h09
